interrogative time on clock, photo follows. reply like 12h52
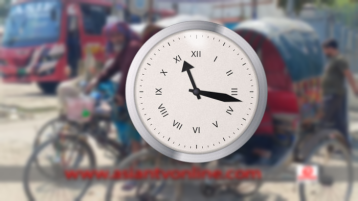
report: 11h17
